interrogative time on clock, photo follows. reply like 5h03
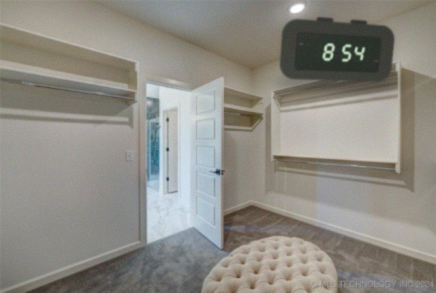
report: 8h54
